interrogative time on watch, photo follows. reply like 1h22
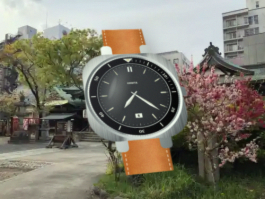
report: 7h22
